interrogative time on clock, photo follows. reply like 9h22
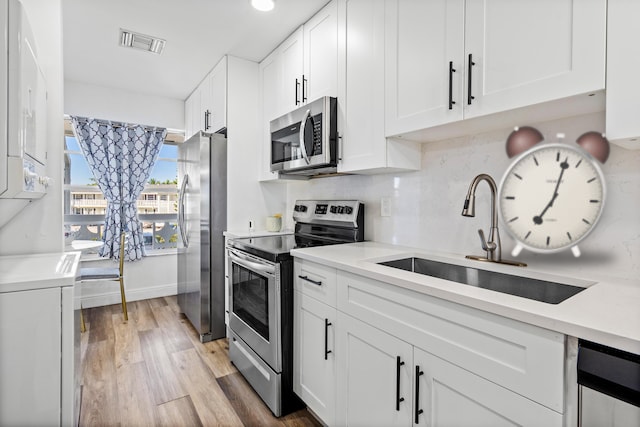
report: 7h02
